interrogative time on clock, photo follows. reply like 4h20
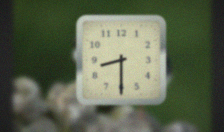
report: 8h30
